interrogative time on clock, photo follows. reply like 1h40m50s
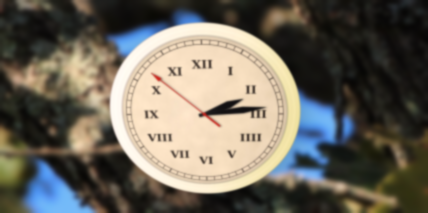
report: 2h13m52s
